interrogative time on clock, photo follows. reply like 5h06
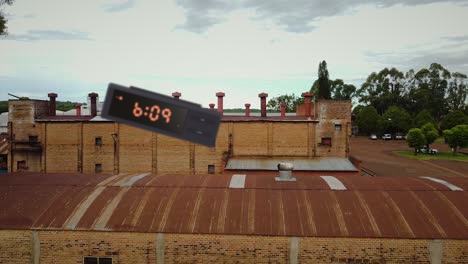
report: 6h09
